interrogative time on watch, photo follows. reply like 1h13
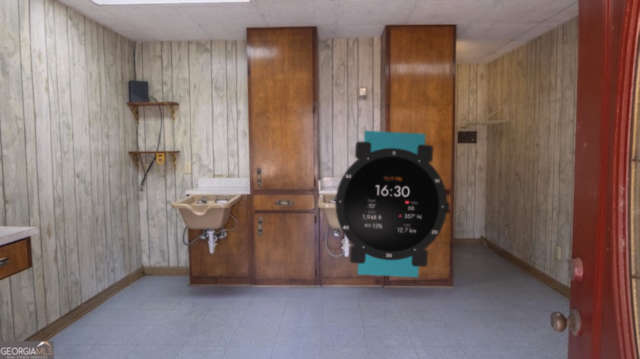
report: 16h30
